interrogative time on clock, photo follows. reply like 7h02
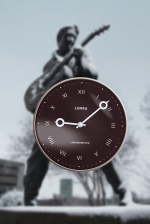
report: 9h08
